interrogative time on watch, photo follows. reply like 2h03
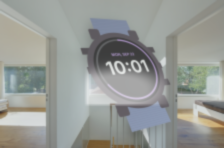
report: 10h01
